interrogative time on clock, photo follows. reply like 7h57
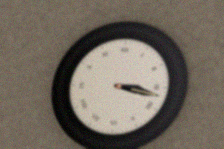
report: 3h17
